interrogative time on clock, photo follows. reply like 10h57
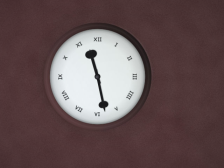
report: 11h28
